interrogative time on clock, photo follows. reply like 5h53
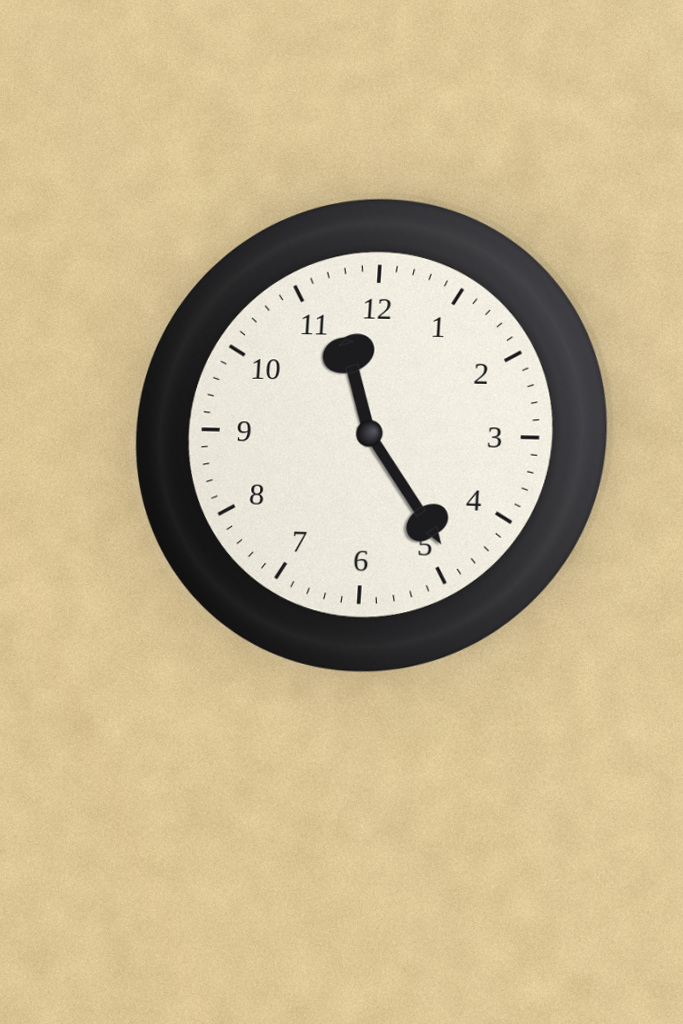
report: 11h24
